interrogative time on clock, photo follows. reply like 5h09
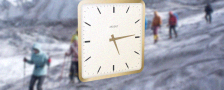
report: 5h14
